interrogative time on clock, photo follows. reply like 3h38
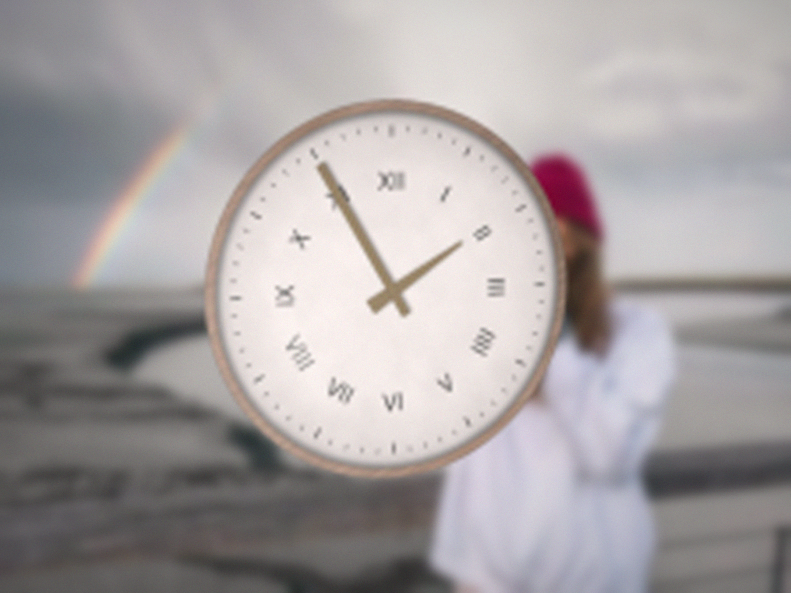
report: 1h55
